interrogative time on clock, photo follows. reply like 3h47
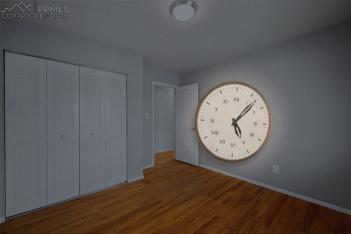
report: 5h07
